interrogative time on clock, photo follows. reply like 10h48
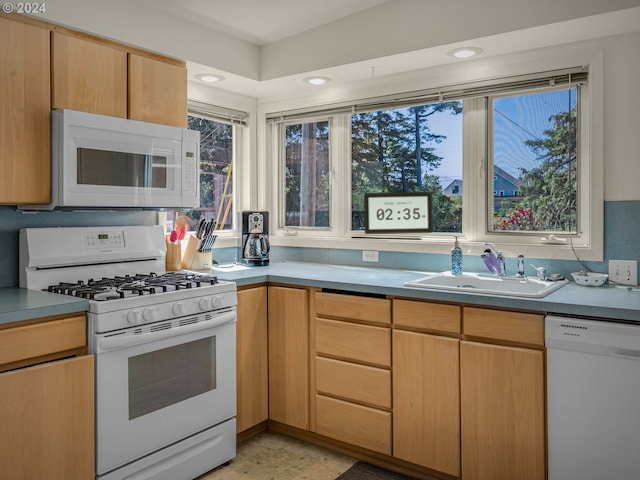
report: 2h35
